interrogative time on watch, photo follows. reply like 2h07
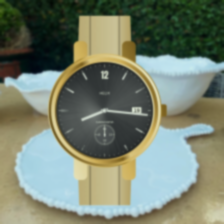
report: 8h16
